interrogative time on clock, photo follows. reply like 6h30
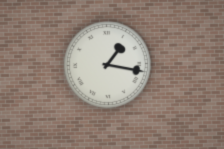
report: 1h17
